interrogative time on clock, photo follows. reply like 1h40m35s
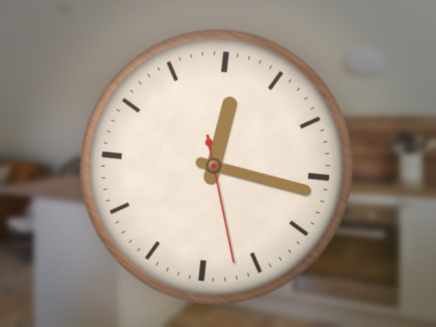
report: 12h16m27s
